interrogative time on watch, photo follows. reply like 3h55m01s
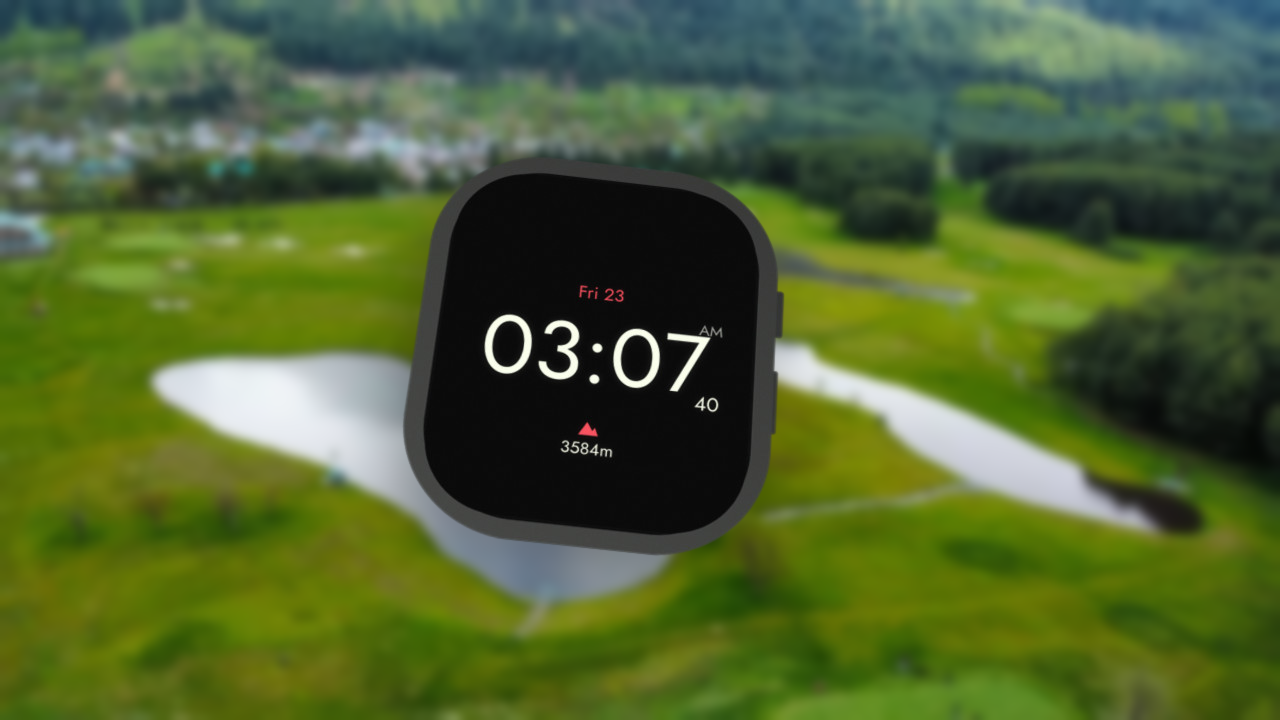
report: 3h07m40s
